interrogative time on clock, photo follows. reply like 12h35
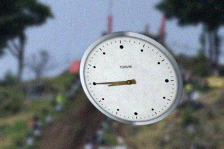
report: 8h45
